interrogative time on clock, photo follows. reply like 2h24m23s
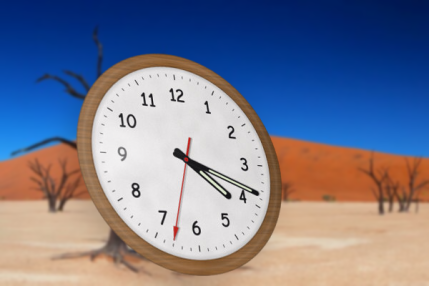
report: 4h18m33s
